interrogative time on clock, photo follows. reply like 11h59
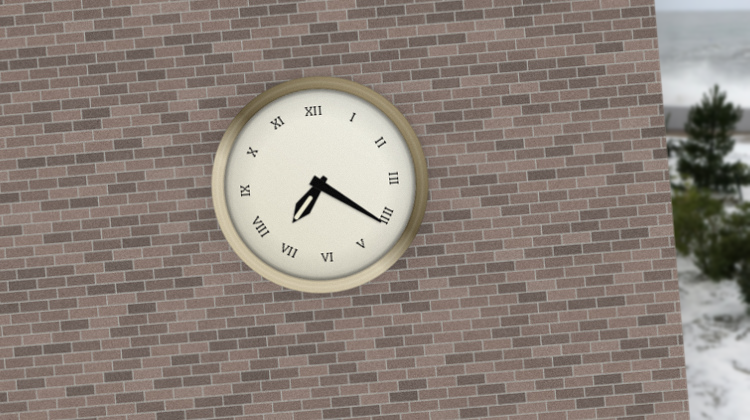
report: 7h21
